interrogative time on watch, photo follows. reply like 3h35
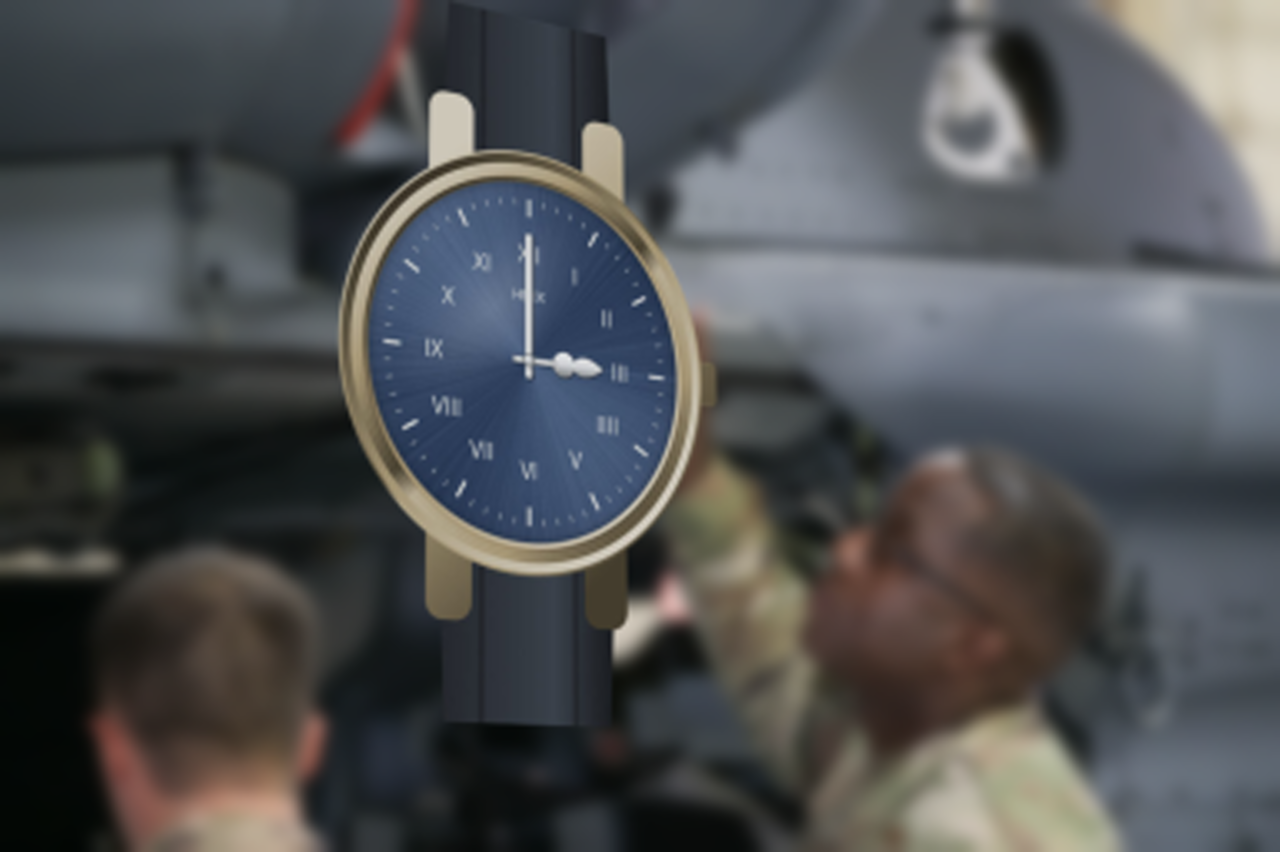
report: 3h00
